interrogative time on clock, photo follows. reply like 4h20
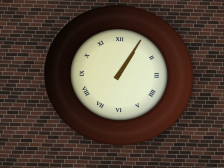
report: 1h05
